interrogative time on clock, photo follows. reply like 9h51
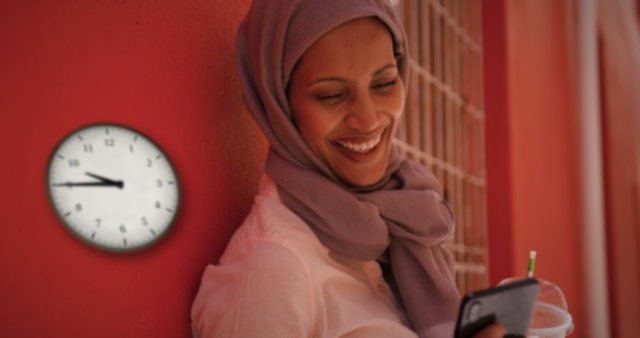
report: 9h45
